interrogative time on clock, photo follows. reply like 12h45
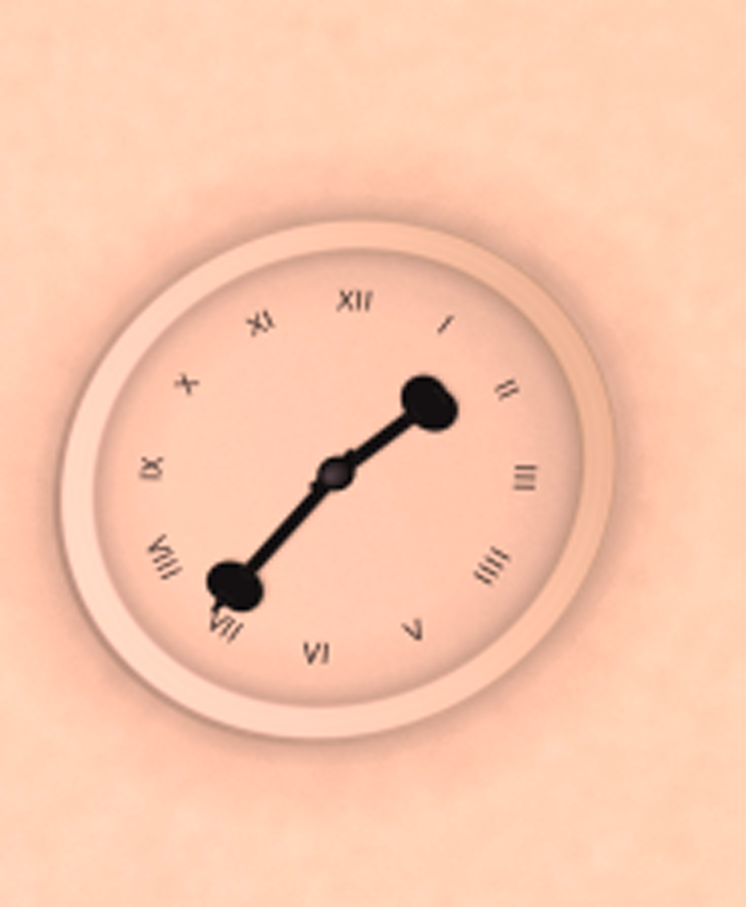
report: 1h36
